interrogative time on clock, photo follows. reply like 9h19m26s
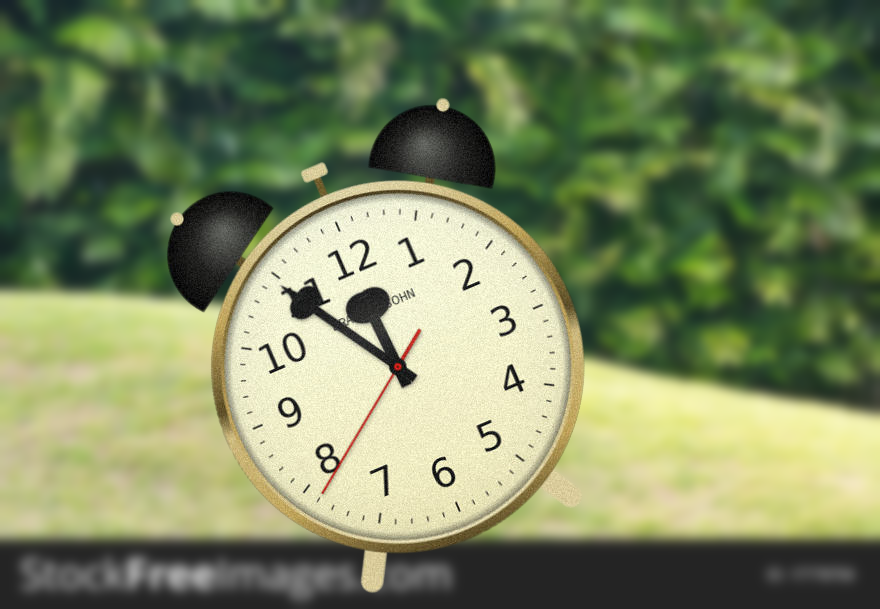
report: 11h54m39s
